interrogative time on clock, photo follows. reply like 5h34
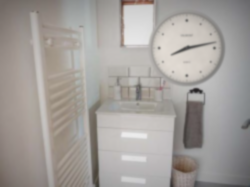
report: 8h13
